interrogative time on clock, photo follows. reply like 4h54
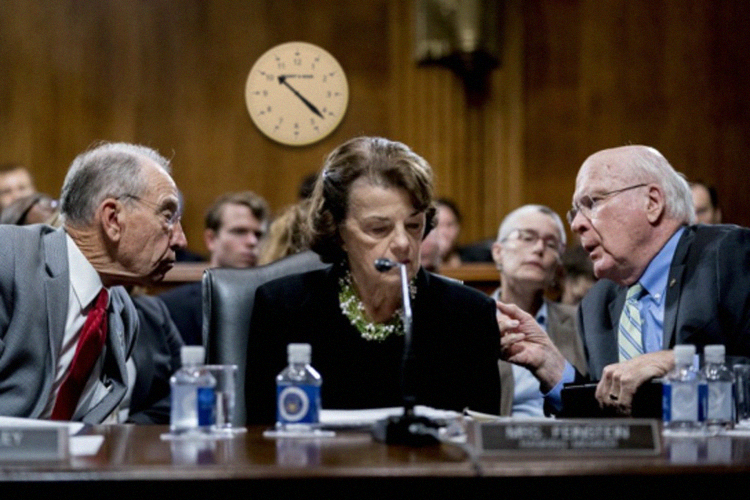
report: 10h22
